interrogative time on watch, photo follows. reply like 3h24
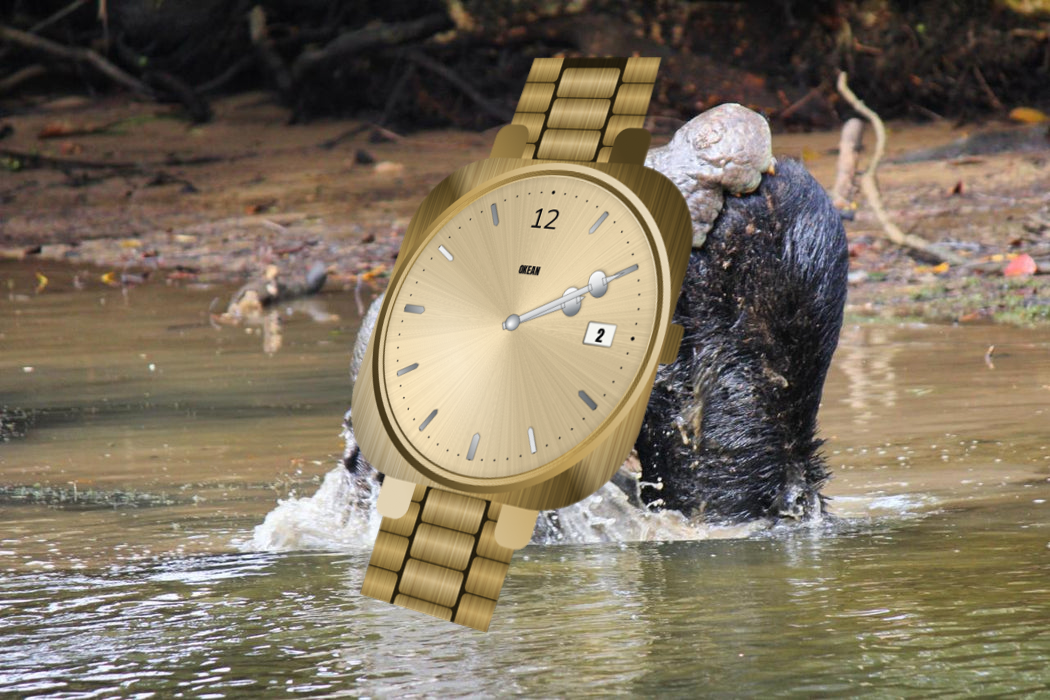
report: 2h10
